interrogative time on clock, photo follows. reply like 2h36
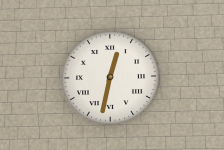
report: 12h32
